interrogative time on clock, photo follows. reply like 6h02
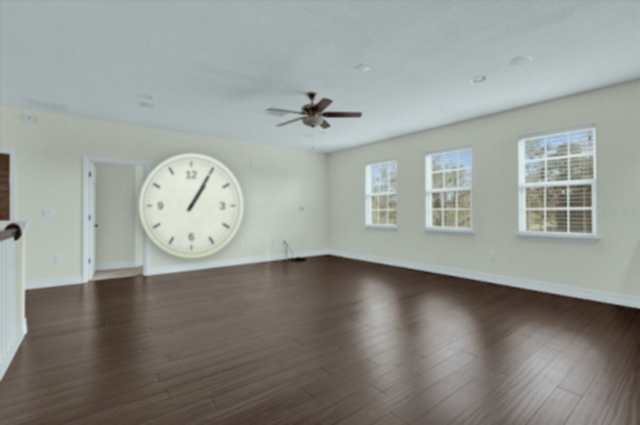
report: 1h05
